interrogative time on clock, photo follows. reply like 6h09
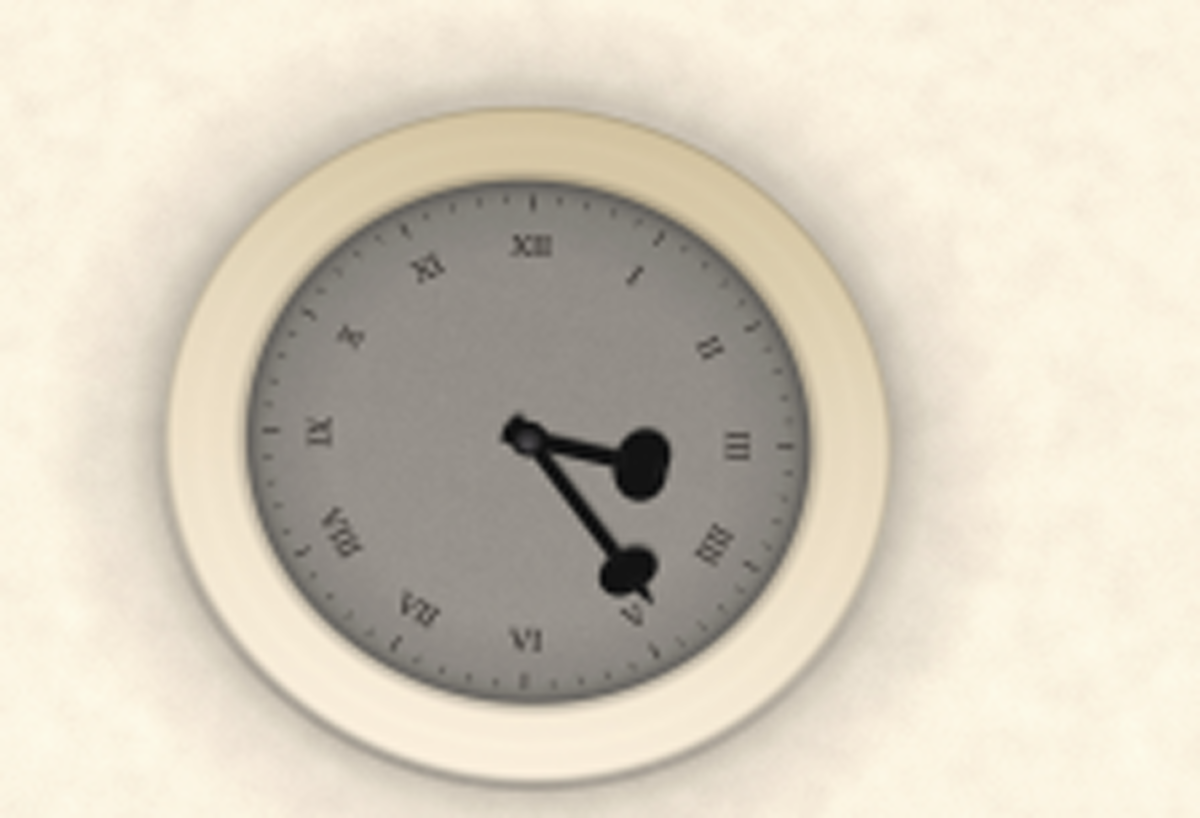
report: 3h24
